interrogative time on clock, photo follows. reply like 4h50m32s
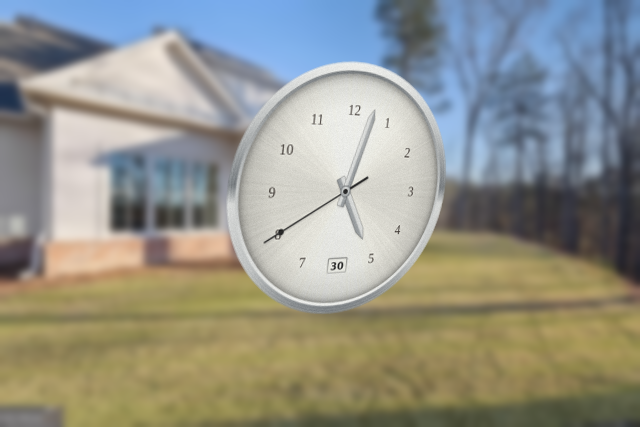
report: 5h02m40s
